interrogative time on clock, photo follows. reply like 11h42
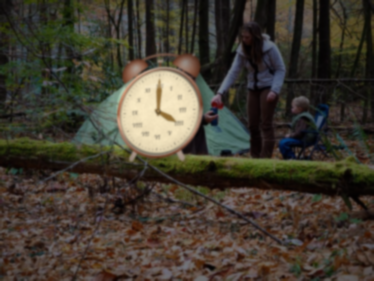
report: 4h00
